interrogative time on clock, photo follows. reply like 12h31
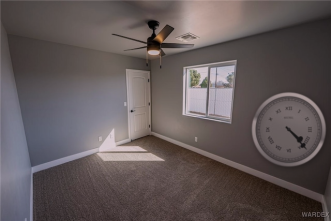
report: 4h23
